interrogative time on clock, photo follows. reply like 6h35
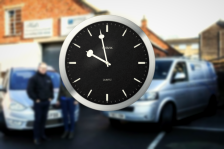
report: 9h58
